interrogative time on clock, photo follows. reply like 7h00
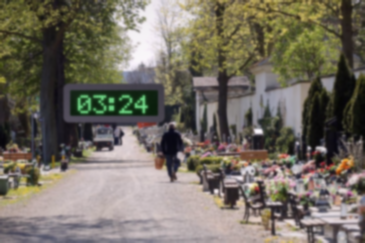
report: 3h24
